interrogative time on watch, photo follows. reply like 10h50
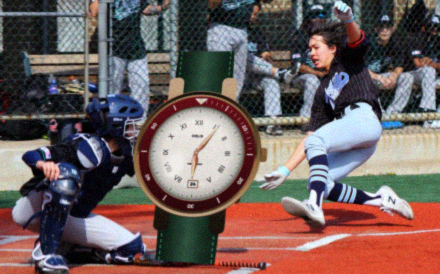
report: 6h06
